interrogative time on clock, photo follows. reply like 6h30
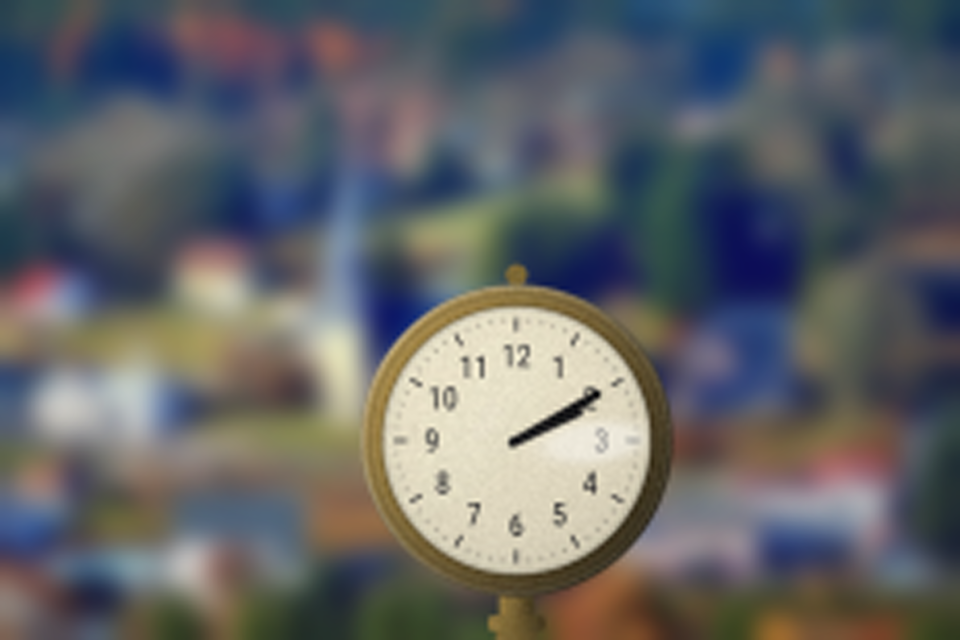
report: 2h10
